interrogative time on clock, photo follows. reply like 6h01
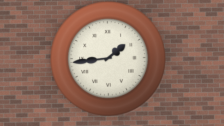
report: 1h44
